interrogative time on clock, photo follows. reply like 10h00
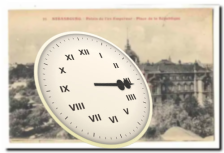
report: 3h16
